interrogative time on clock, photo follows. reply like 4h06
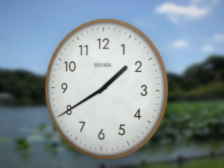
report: 1h40
